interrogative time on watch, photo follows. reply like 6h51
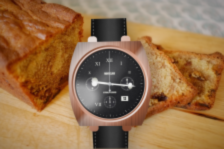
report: 9h16
